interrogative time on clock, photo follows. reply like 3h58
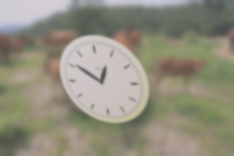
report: 12h51
